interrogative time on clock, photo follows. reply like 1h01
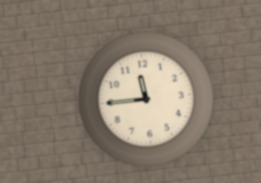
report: 11h45
